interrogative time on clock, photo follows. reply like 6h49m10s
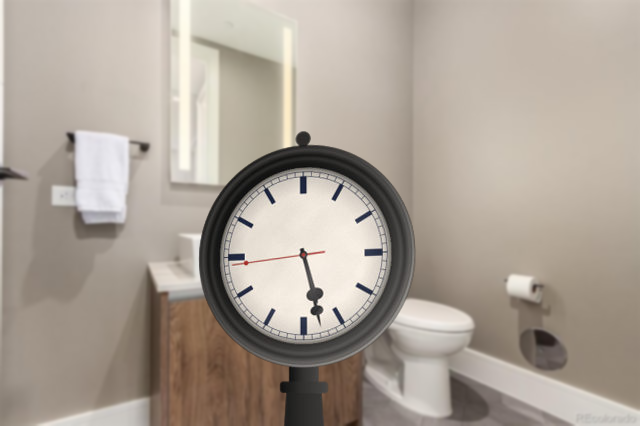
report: 5h27m44s
